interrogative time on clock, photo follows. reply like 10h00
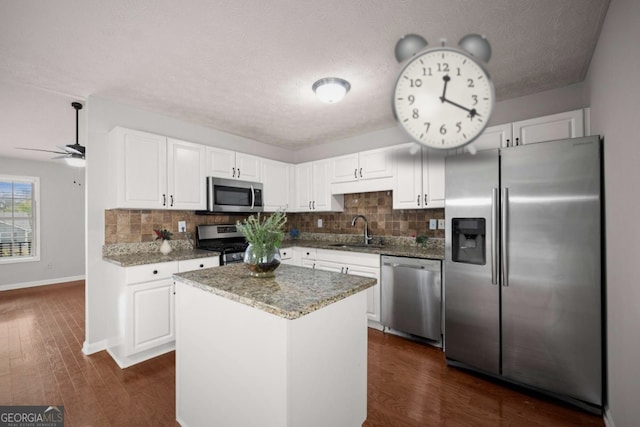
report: 12h19
